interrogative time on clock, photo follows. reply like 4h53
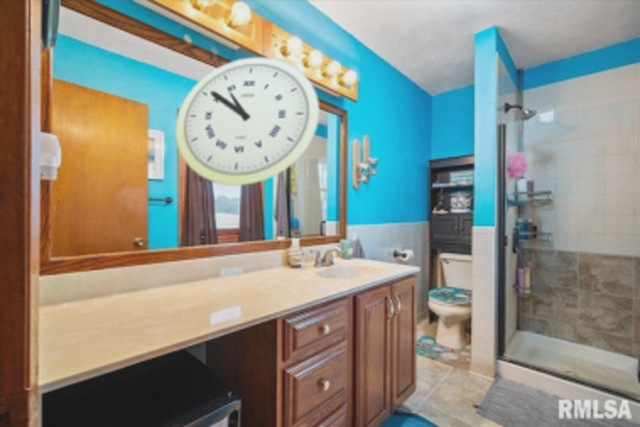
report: 10h51
